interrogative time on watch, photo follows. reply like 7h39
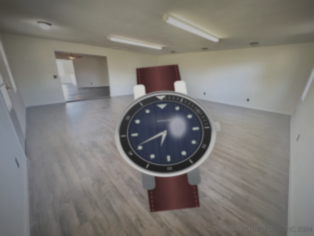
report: 6h41
